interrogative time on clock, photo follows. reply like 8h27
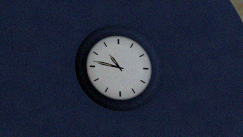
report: 10h47
